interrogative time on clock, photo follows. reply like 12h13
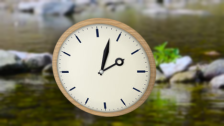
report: 2h03
